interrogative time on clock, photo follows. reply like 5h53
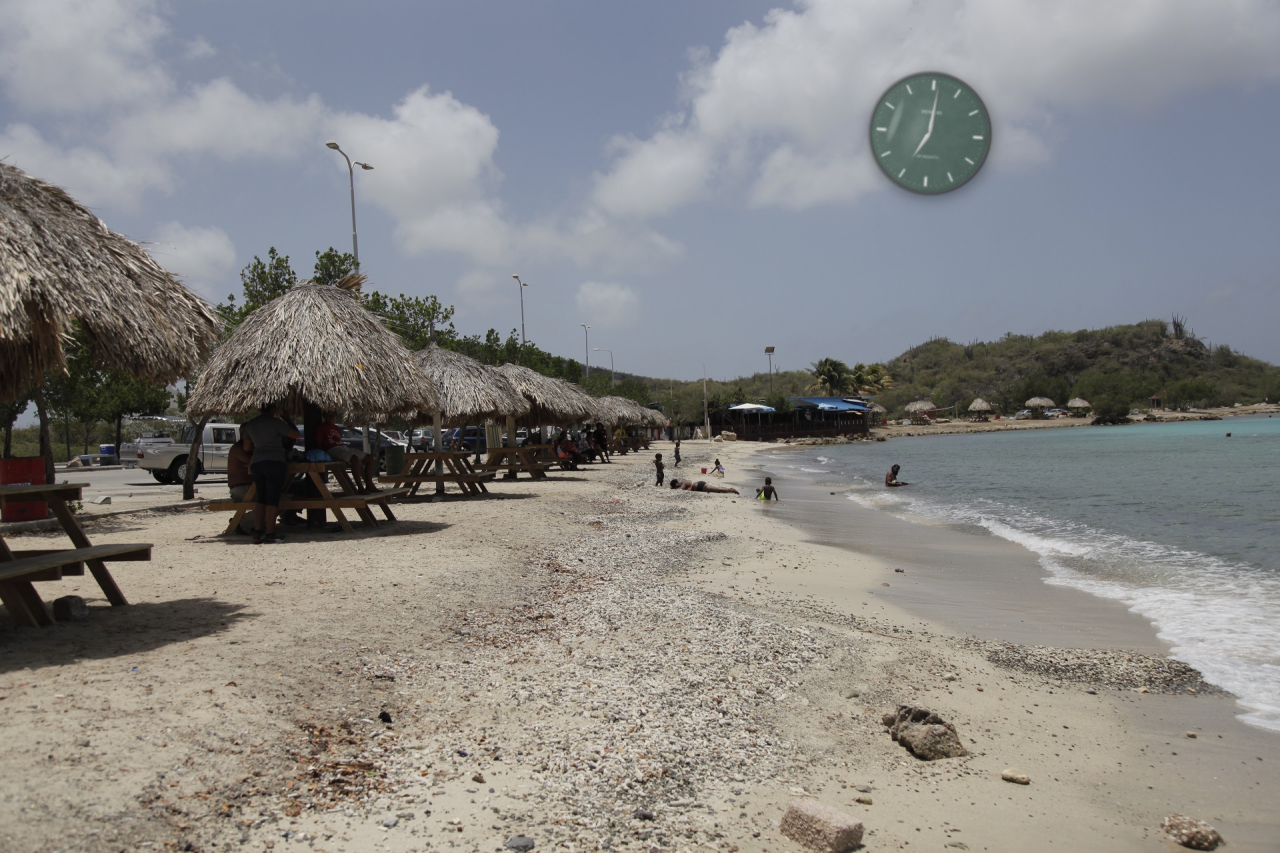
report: 7h01
